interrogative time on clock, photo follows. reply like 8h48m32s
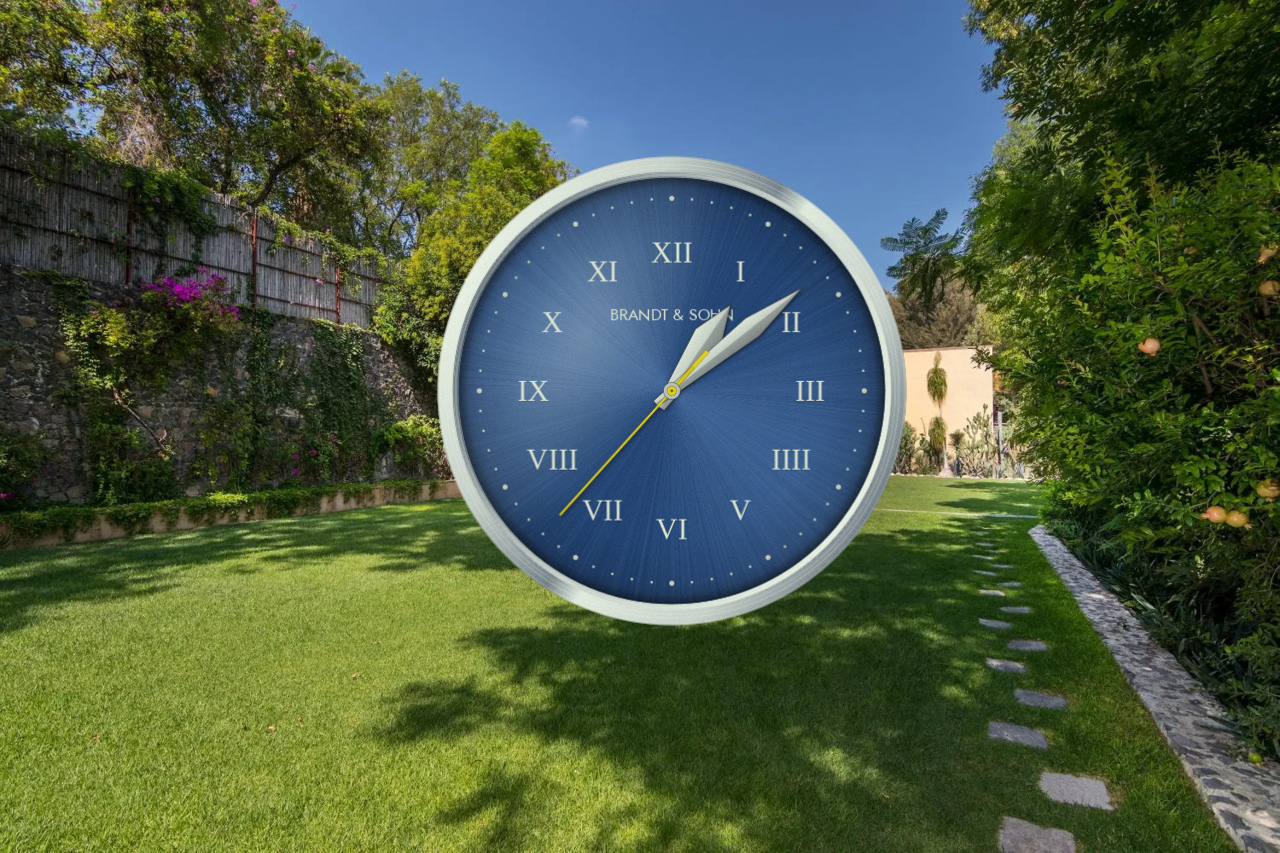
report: 1h08m37s
